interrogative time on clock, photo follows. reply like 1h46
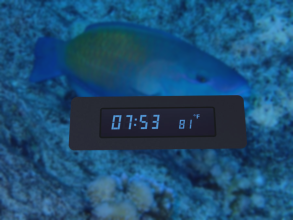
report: 7h53
